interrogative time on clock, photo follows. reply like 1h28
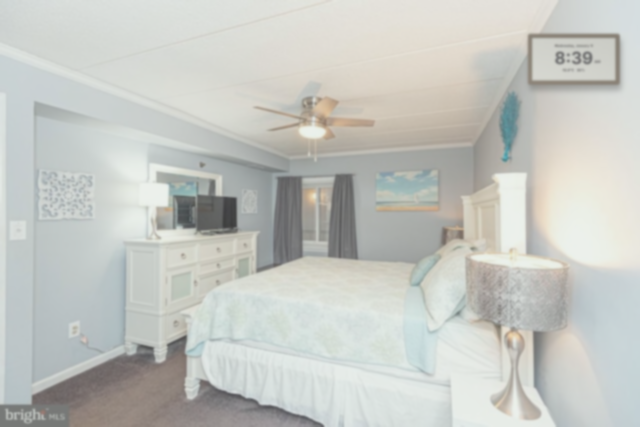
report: 8h39
